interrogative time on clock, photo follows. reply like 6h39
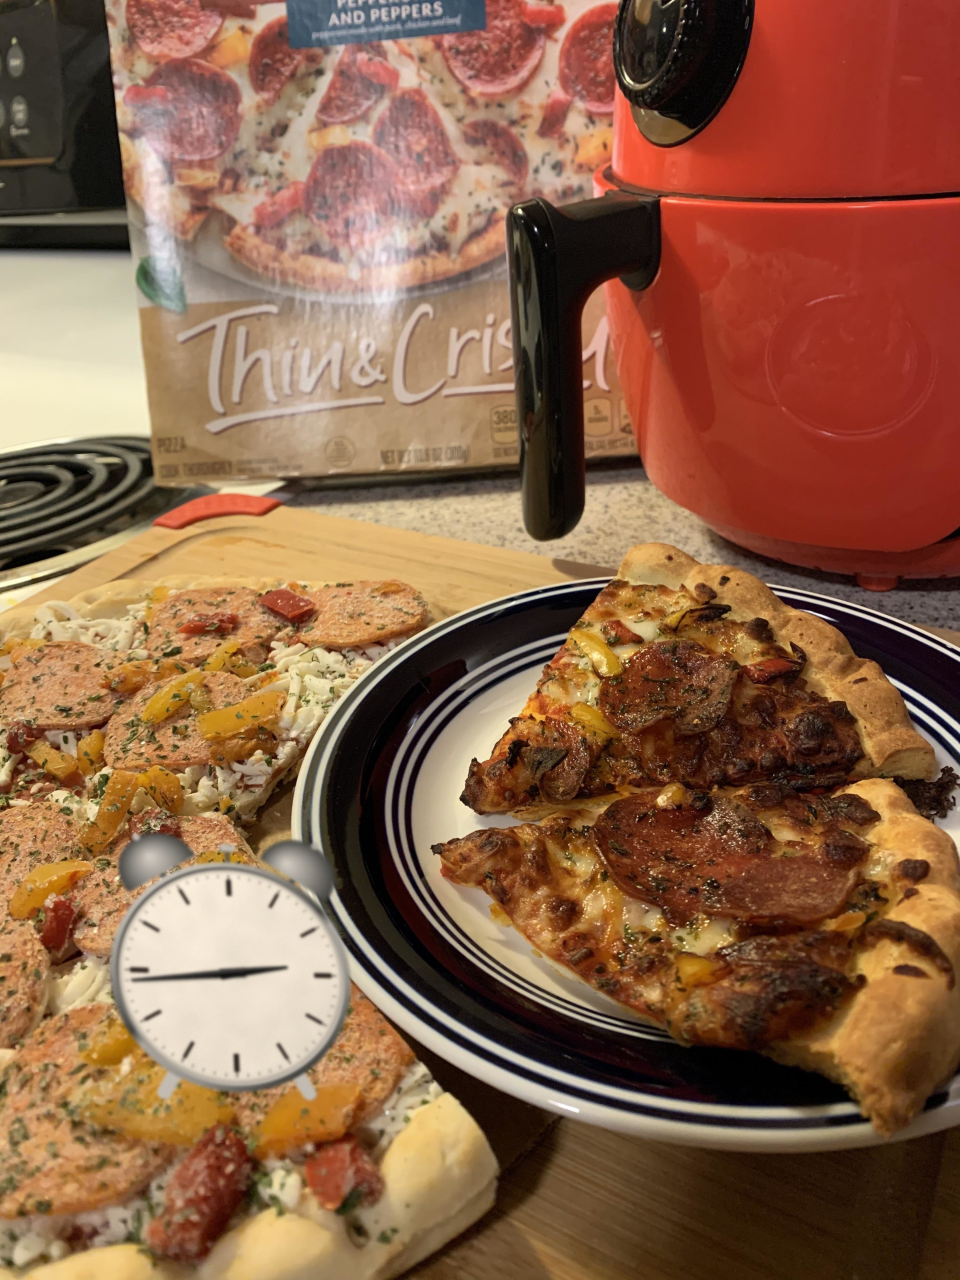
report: 2h44
